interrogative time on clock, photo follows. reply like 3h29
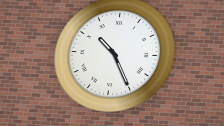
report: 10h25
